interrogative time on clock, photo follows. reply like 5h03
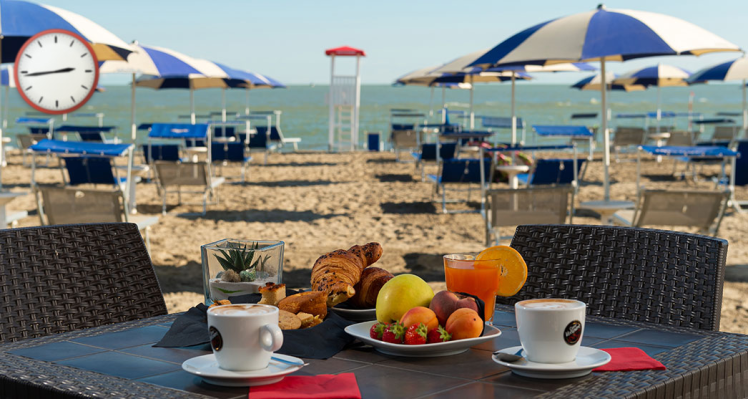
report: 2h44
